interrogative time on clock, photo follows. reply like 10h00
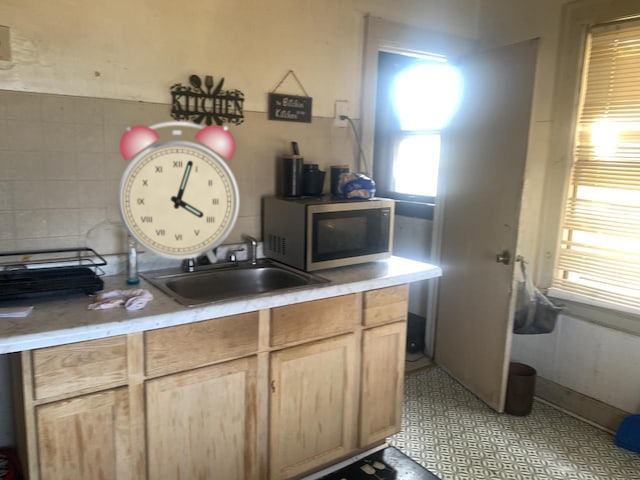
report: 4h03
